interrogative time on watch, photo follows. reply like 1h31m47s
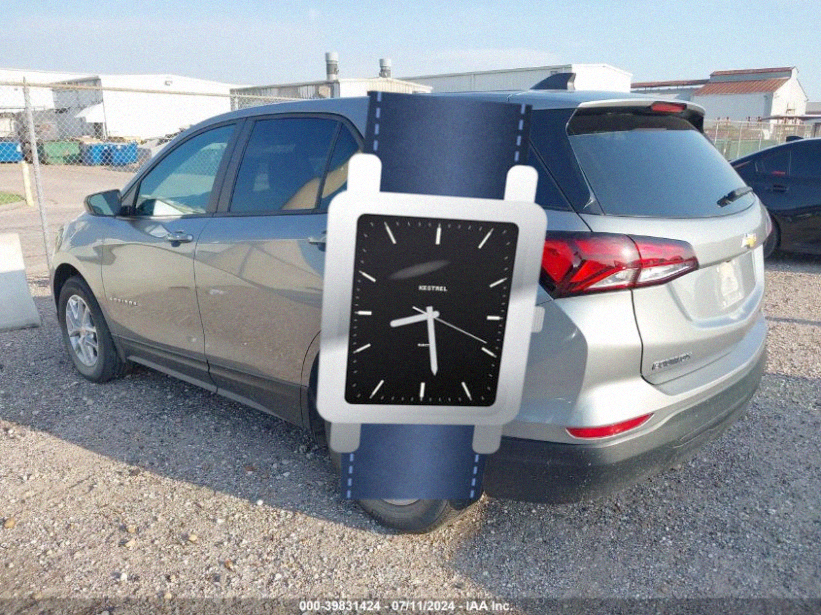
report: 8h28m19s
